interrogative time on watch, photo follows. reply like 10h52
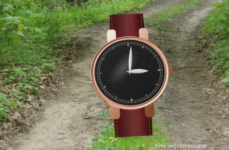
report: 3h01
